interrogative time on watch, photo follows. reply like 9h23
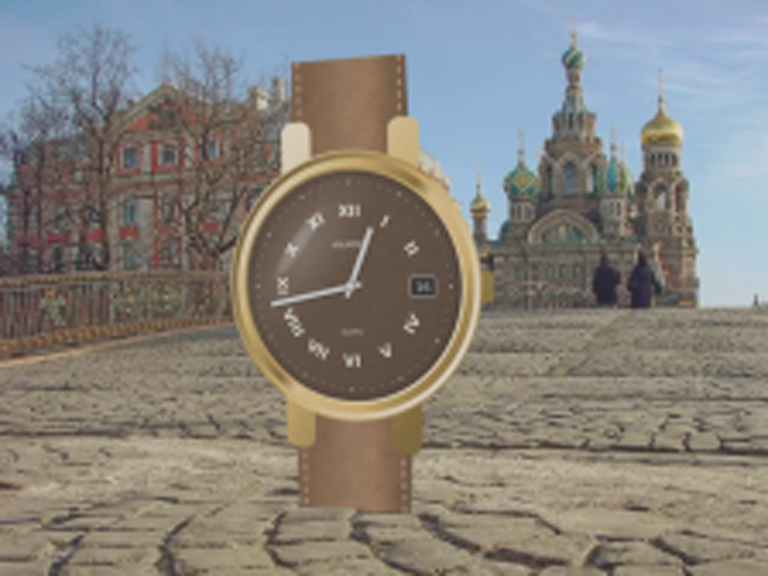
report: 12h43
